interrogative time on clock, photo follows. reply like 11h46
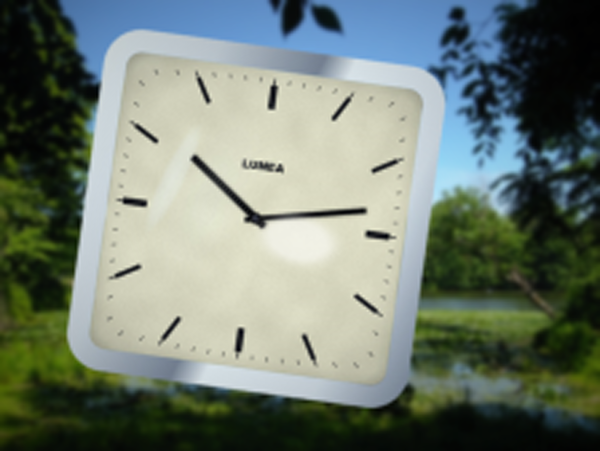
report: 10h13
